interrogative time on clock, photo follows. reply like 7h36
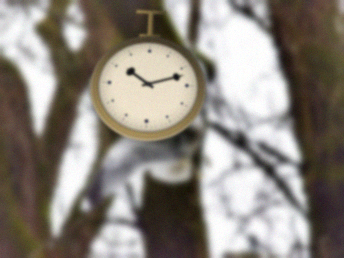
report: 10h12
